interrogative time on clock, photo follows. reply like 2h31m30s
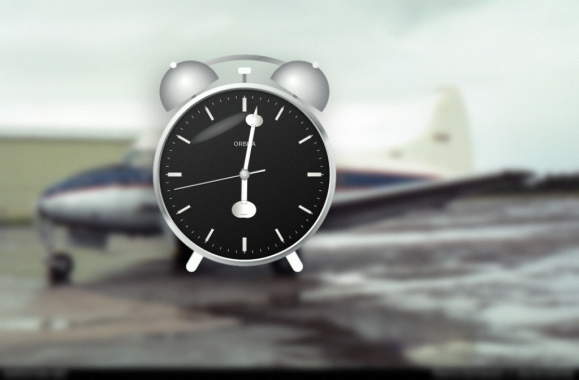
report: 6h01m43s
